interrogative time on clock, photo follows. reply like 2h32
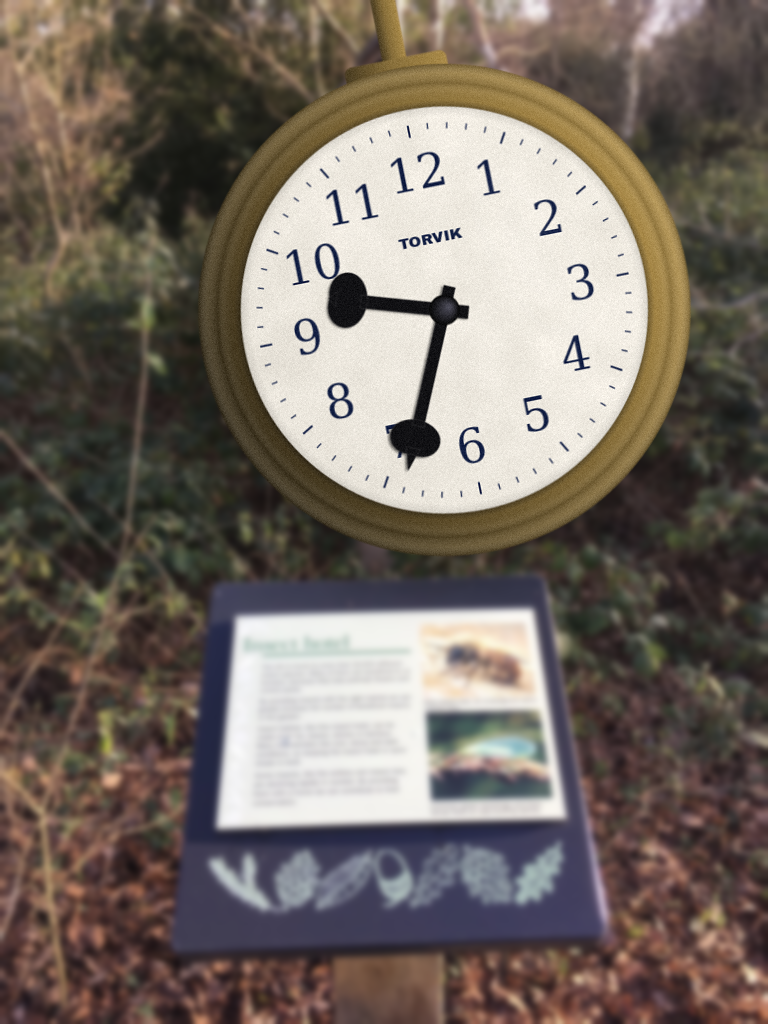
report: 9h34
